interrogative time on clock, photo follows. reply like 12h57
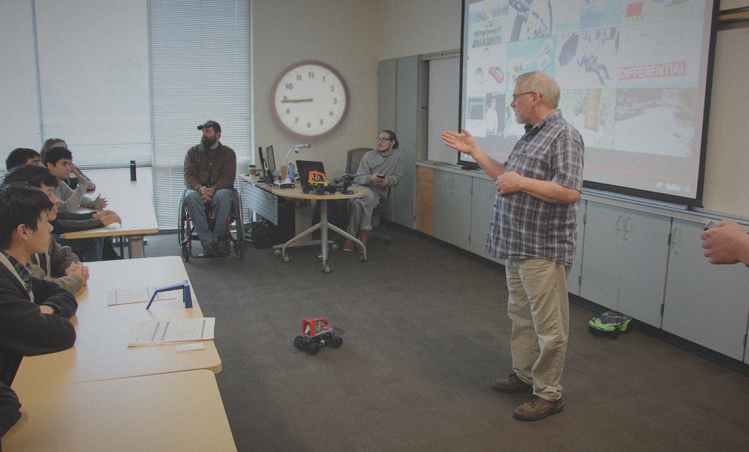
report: 8h44
